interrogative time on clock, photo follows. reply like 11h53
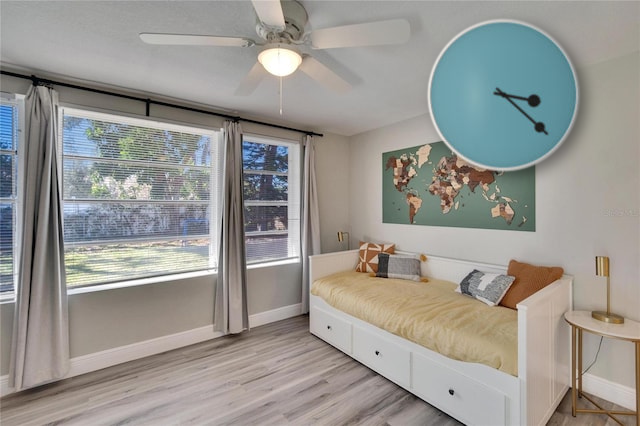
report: 3h22
